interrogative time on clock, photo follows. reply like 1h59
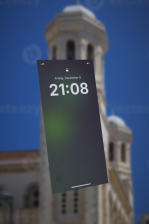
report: 21h08
